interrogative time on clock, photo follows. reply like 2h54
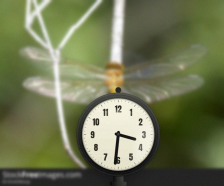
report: 3h31
